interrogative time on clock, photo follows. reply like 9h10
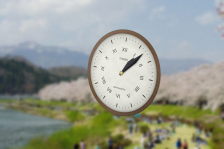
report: 1h07
